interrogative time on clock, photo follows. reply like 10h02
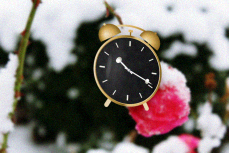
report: 10h19
